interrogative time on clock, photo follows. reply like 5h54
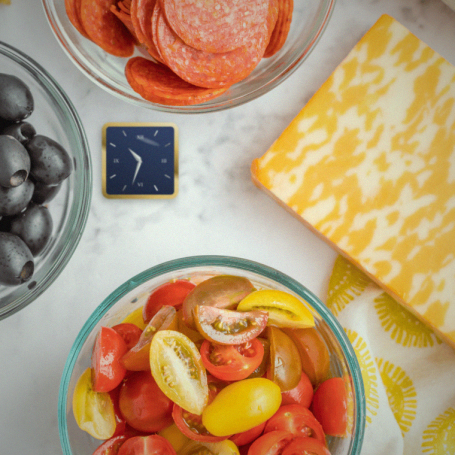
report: 10h33
